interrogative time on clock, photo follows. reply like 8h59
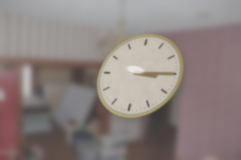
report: 3h15
